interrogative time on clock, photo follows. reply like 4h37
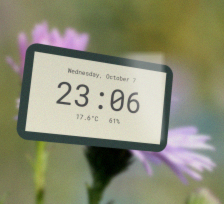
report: 23h06
